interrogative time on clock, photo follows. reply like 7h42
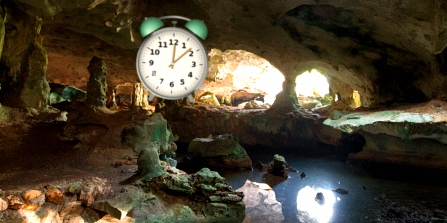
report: 12h08
